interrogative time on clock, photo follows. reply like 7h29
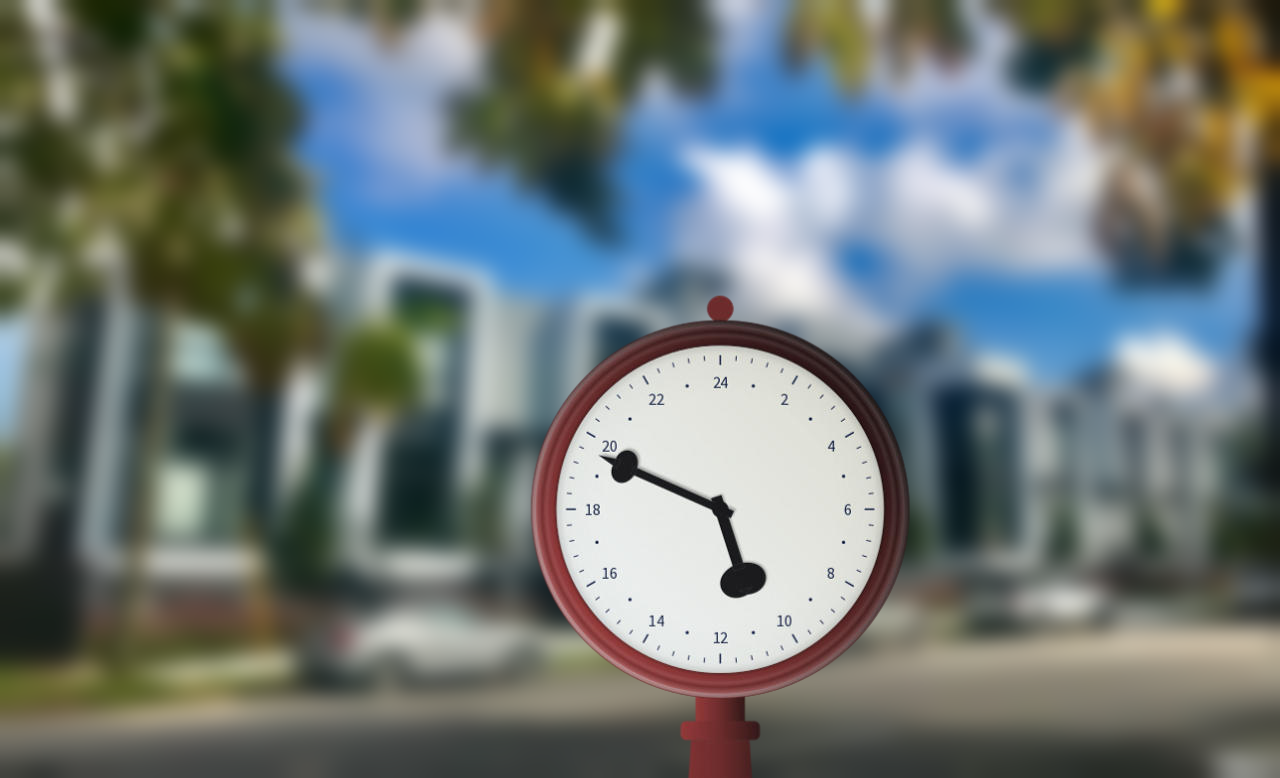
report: 10h49
